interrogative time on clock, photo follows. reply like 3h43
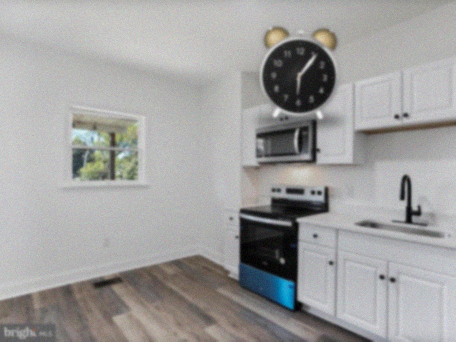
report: 6h06
